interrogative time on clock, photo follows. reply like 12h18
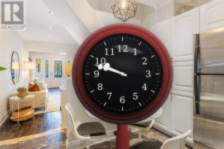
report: 9h48
